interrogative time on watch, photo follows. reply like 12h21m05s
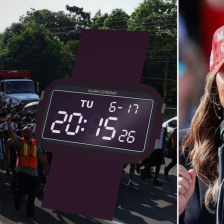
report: 20h15m26s
